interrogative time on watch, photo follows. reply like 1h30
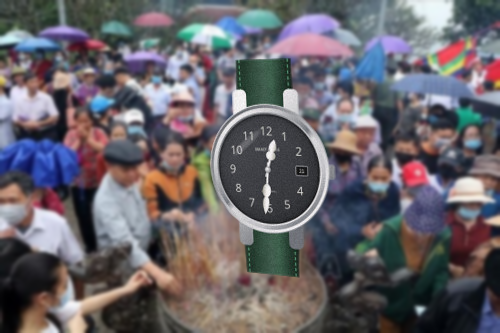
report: 12h31
